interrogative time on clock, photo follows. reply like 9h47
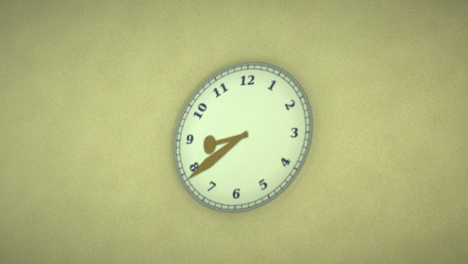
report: 8h39
